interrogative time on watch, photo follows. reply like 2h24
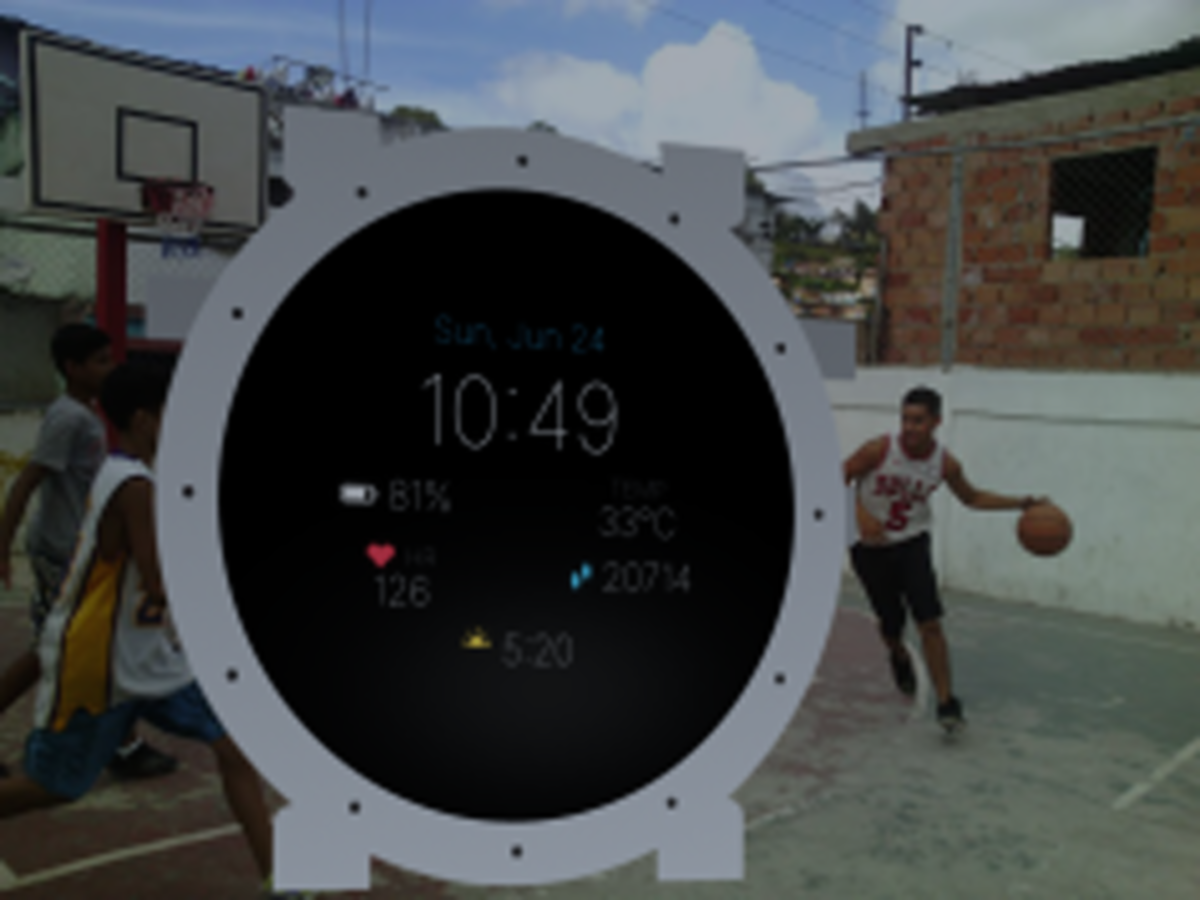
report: 10h49
